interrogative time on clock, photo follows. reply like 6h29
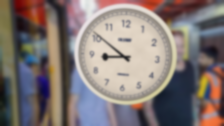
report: 8h51
